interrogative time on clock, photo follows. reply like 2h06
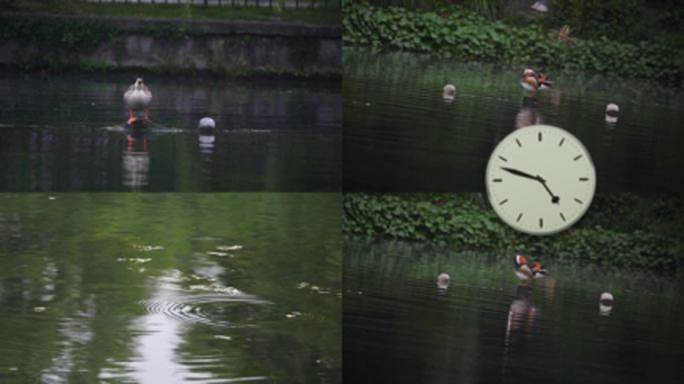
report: 4h48
